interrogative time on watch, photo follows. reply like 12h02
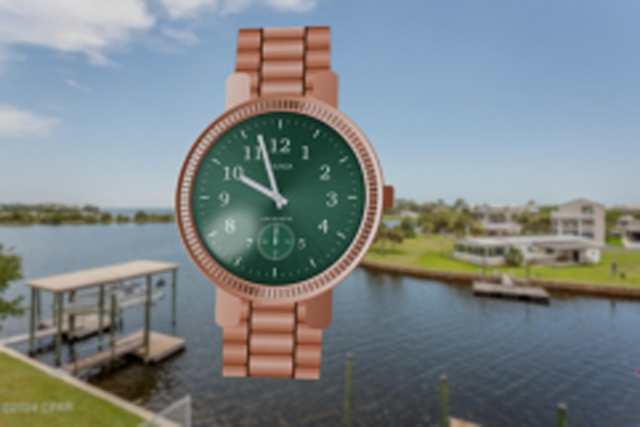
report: 9h57
